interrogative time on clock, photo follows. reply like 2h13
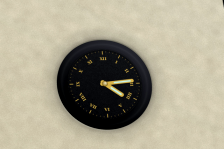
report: 4h14
